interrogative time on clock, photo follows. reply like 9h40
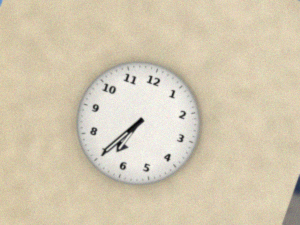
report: 6h35
